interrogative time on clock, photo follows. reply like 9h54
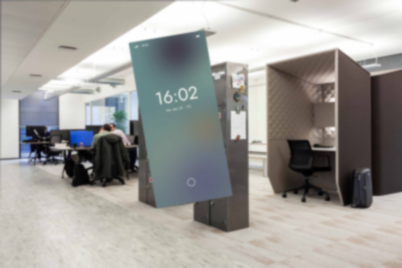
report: 16h02
